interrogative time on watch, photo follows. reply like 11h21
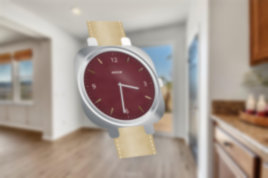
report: 3h31
